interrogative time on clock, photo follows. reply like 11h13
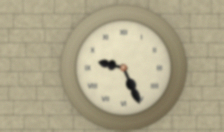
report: 9h26
